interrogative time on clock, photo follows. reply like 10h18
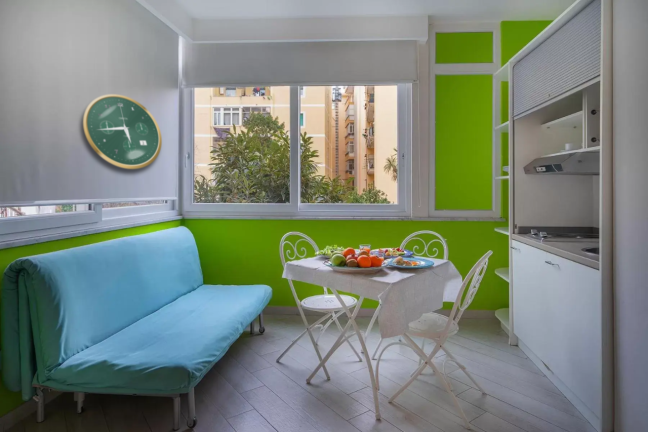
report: 5h44
